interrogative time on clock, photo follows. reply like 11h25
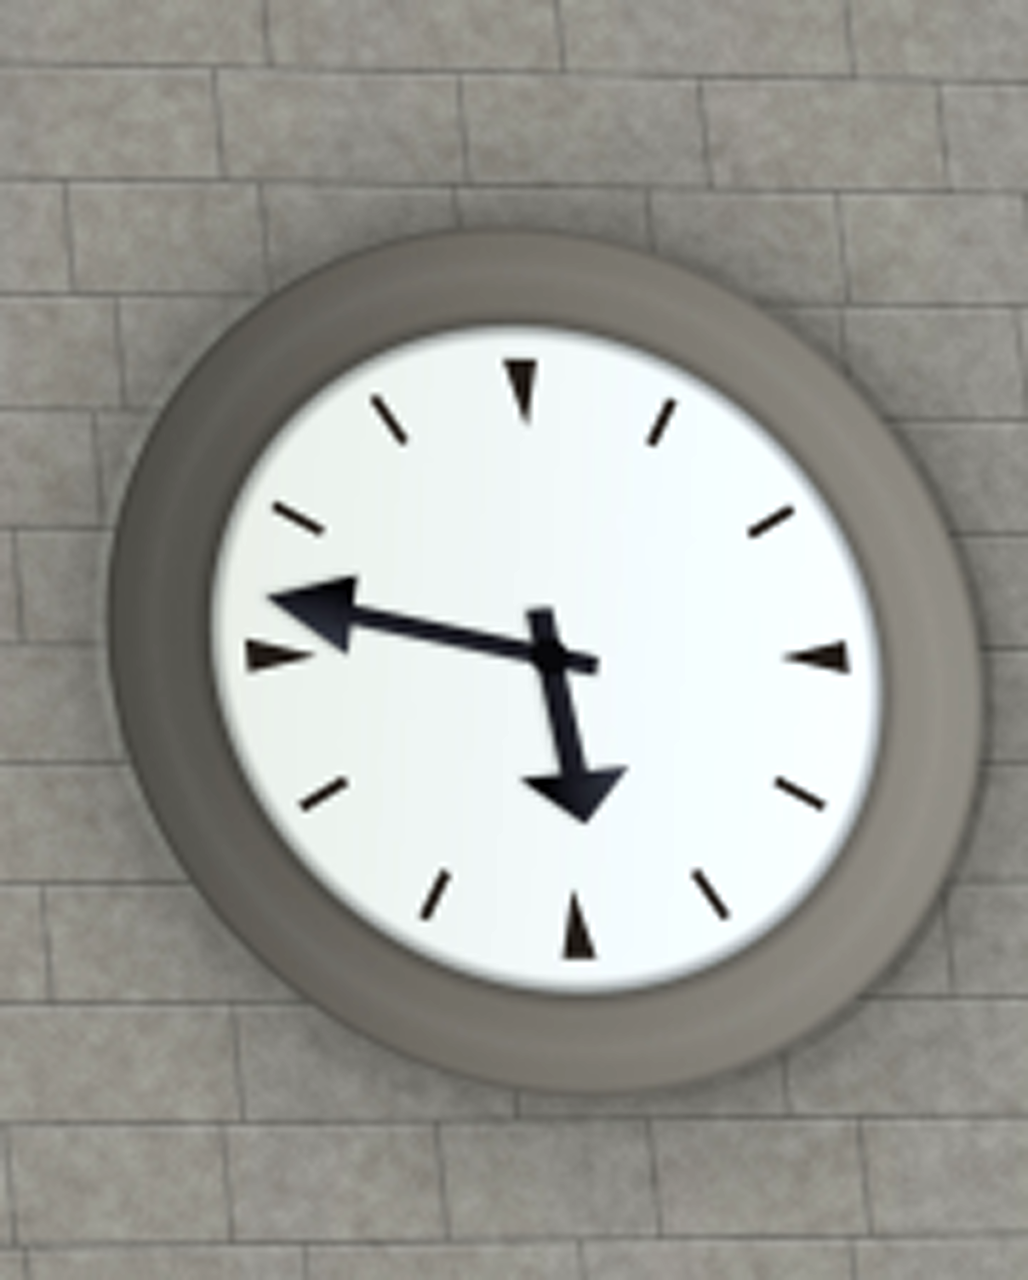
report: 5h47
